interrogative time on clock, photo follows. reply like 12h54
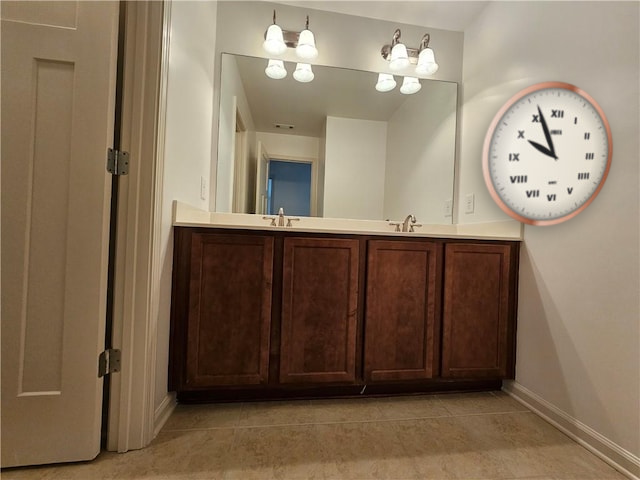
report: 9h56
